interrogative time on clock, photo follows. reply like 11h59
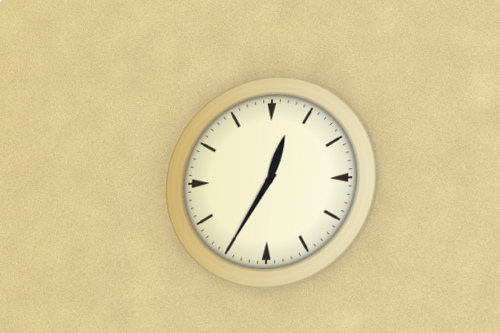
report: 12h35
